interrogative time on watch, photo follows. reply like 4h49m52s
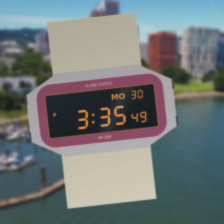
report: 3h35m49s
